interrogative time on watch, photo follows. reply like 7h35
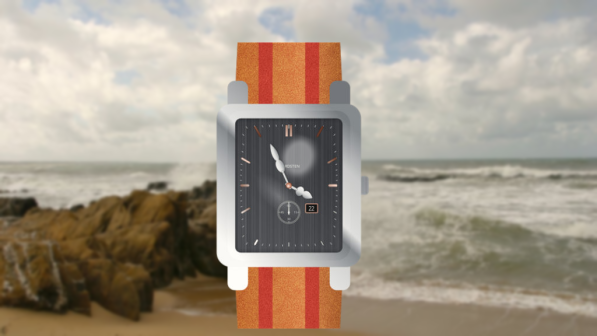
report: 3h56
